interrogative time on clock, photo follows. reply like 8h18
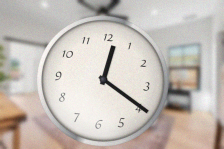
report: 12h20
